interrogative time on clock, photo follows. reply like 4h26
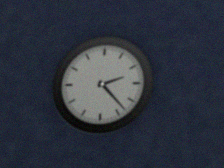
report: 2h23
